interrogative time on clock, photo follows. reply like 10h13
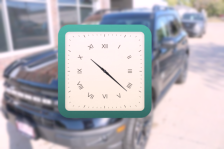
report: 10h22
